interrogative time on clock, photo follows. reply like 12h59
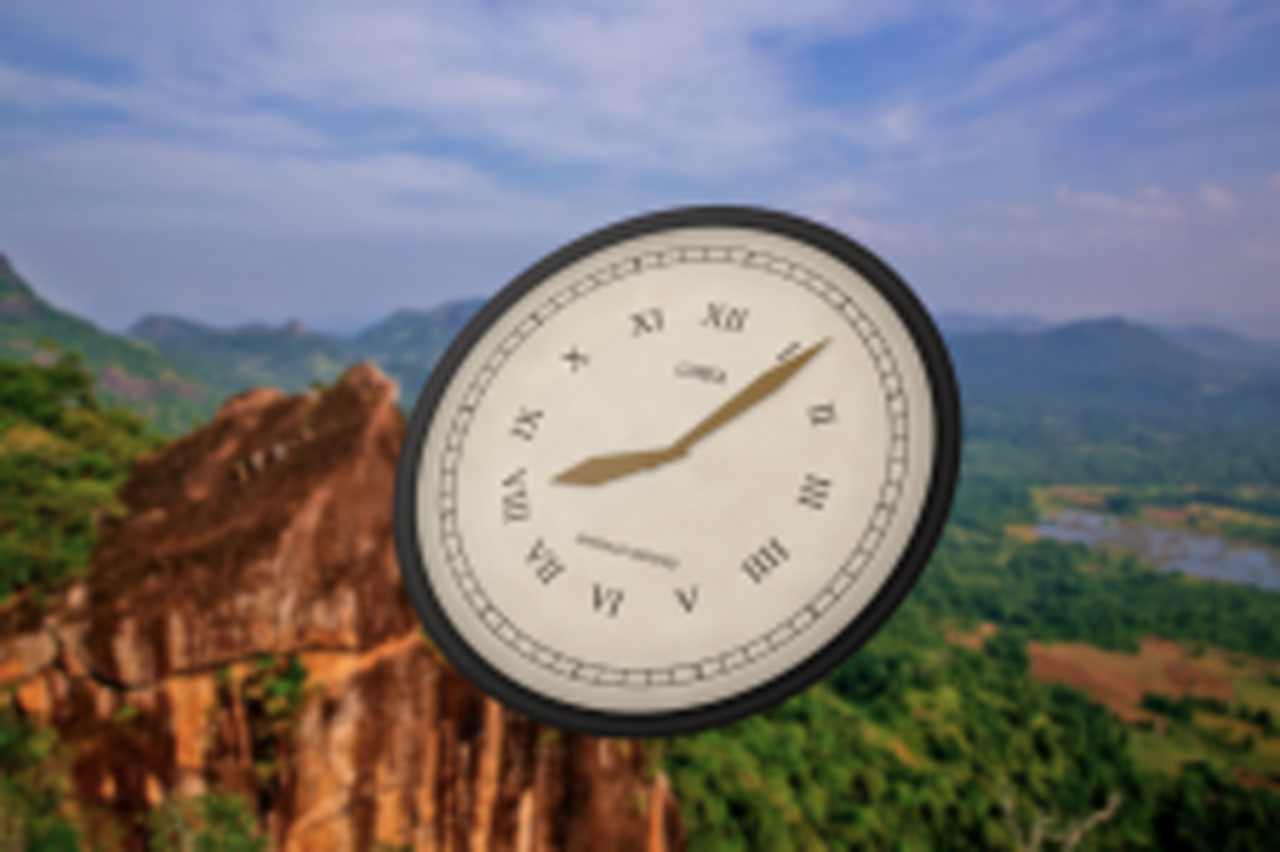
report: 8h06
